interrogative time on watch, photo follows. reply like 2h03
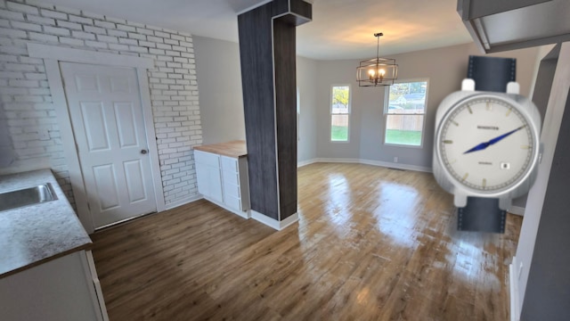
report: 8h10
